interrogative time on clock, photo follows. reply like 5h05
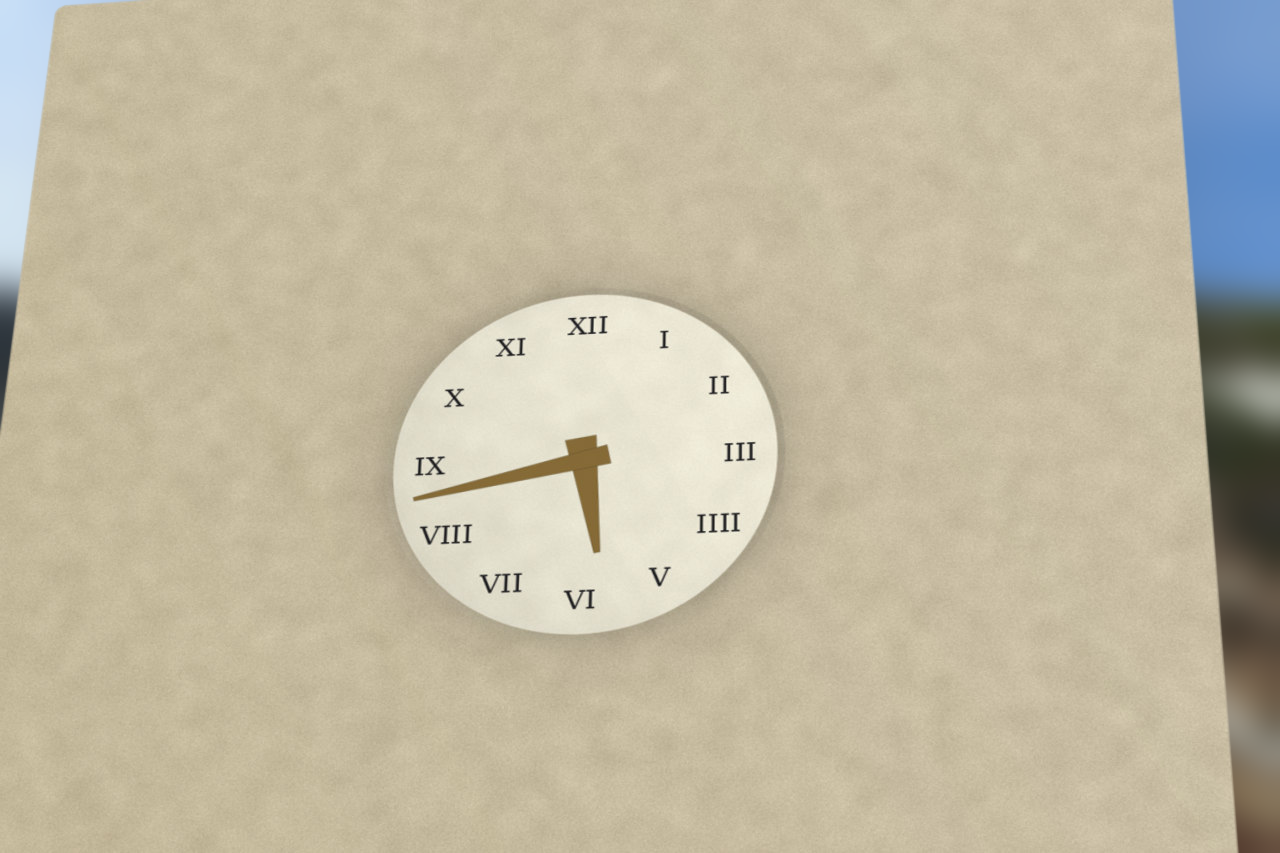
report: 5h43
